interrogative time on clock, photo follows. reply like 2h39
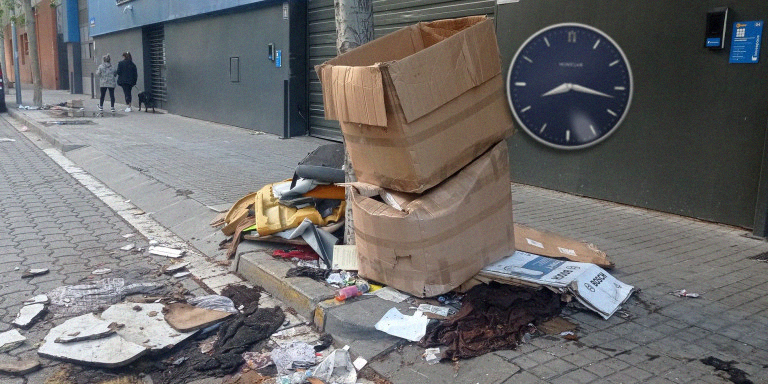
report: 8h17
